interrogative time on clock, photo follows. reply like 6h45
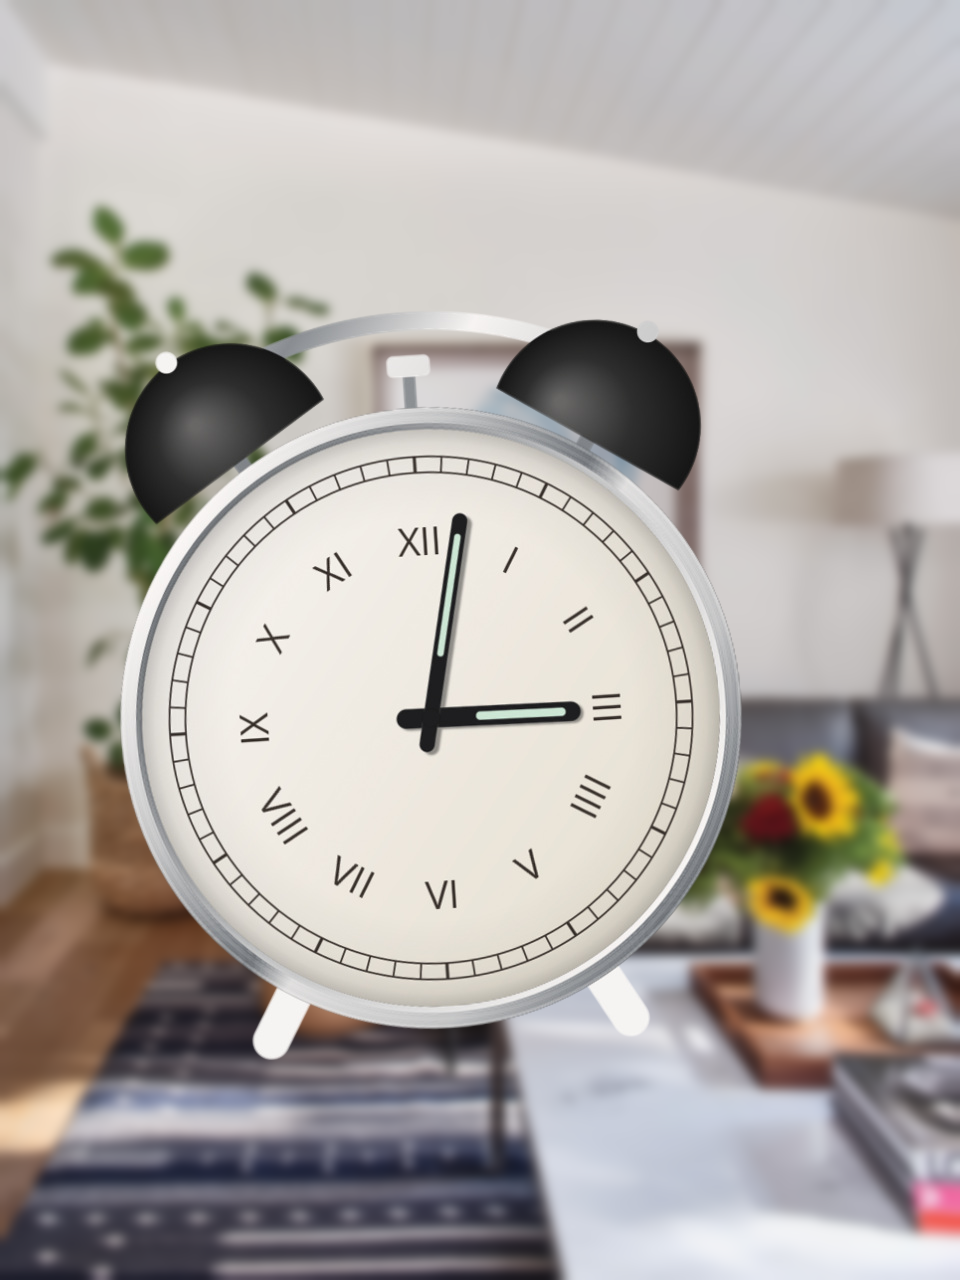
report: 3h02
